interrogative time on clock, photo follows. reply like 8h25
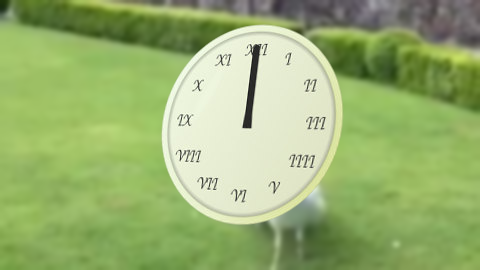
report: 12h00
